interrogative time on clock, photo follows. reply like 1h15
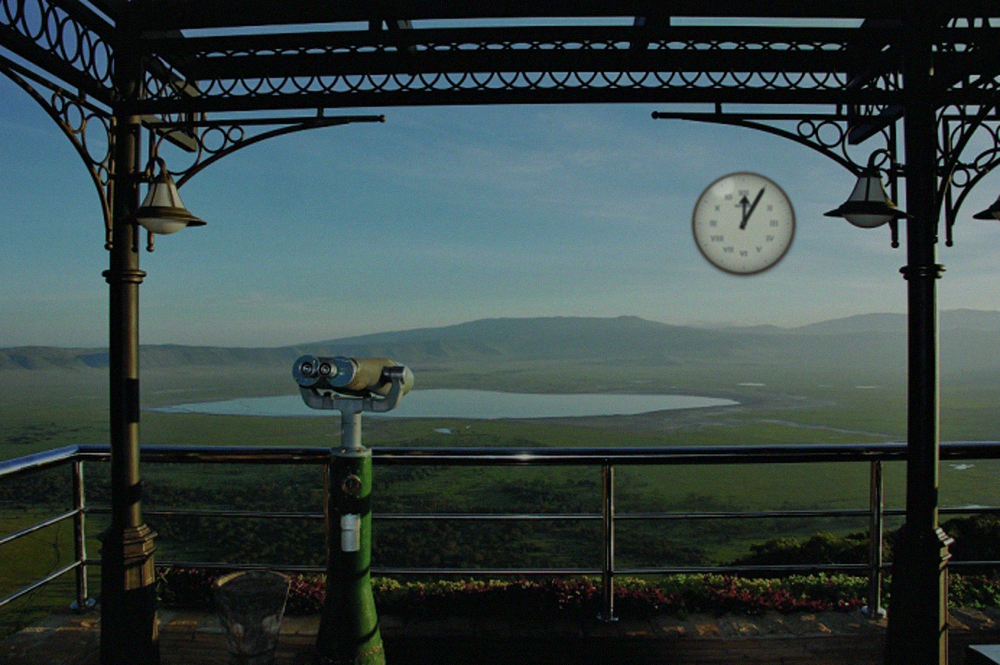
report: 12h05
